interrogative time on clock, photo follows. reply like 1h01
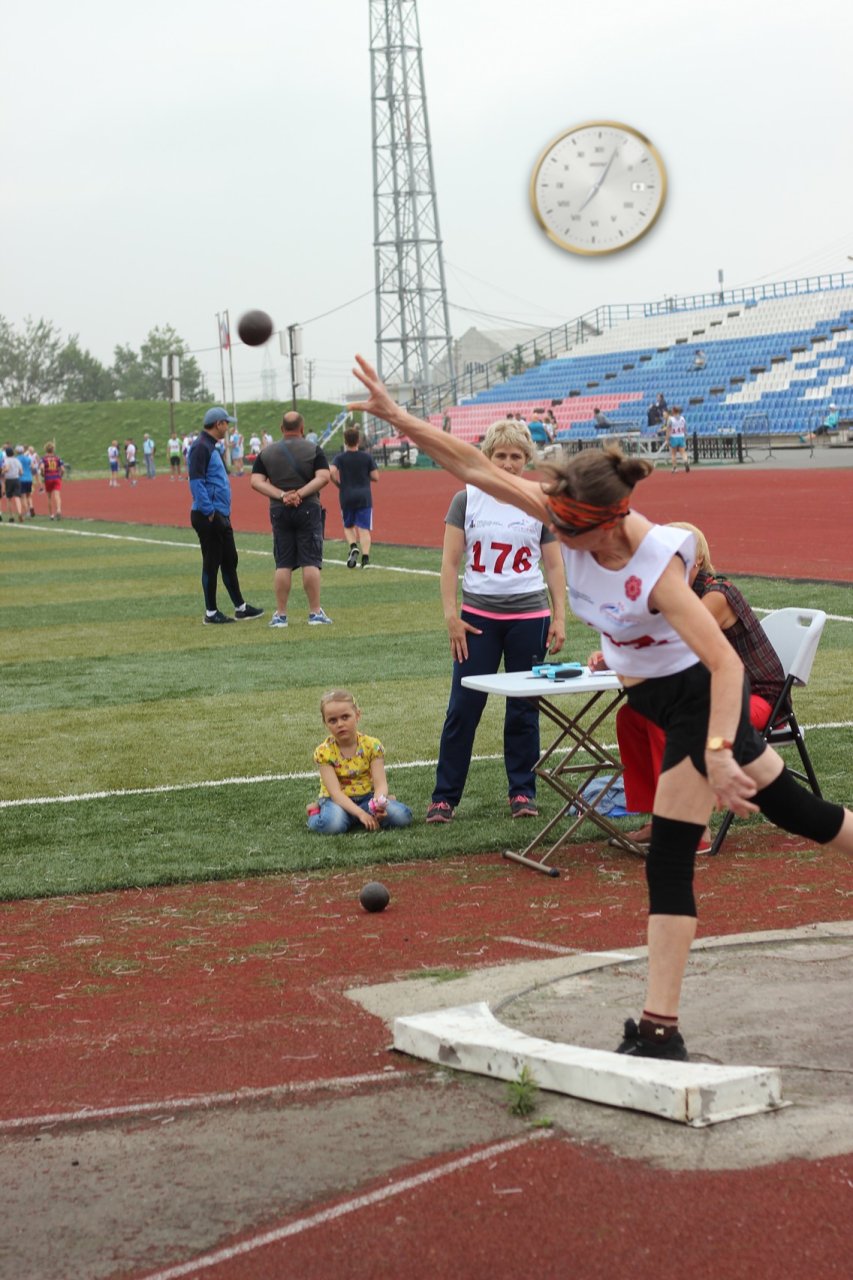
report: 7h04
